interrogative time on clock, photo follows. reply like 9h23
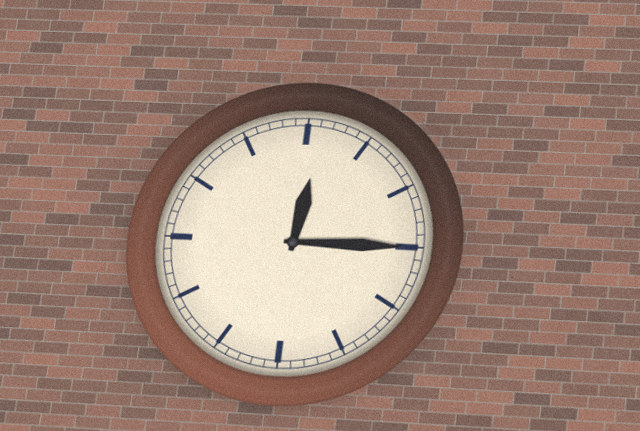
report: 12h15
